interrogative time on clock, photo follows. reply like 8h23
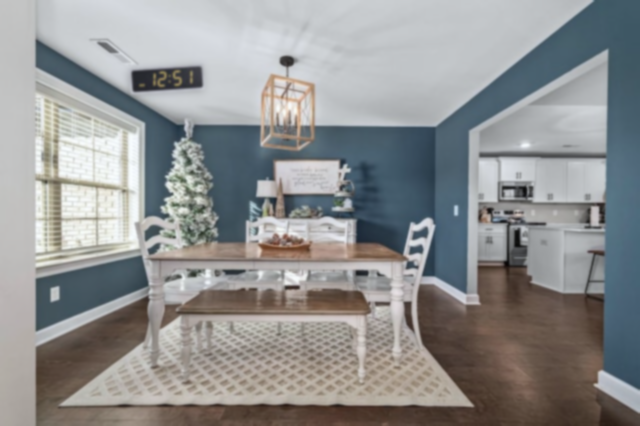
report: 12h51
